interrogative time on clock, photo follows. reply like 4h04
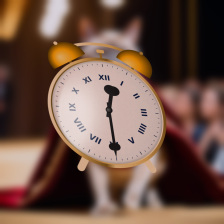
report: 12h30
